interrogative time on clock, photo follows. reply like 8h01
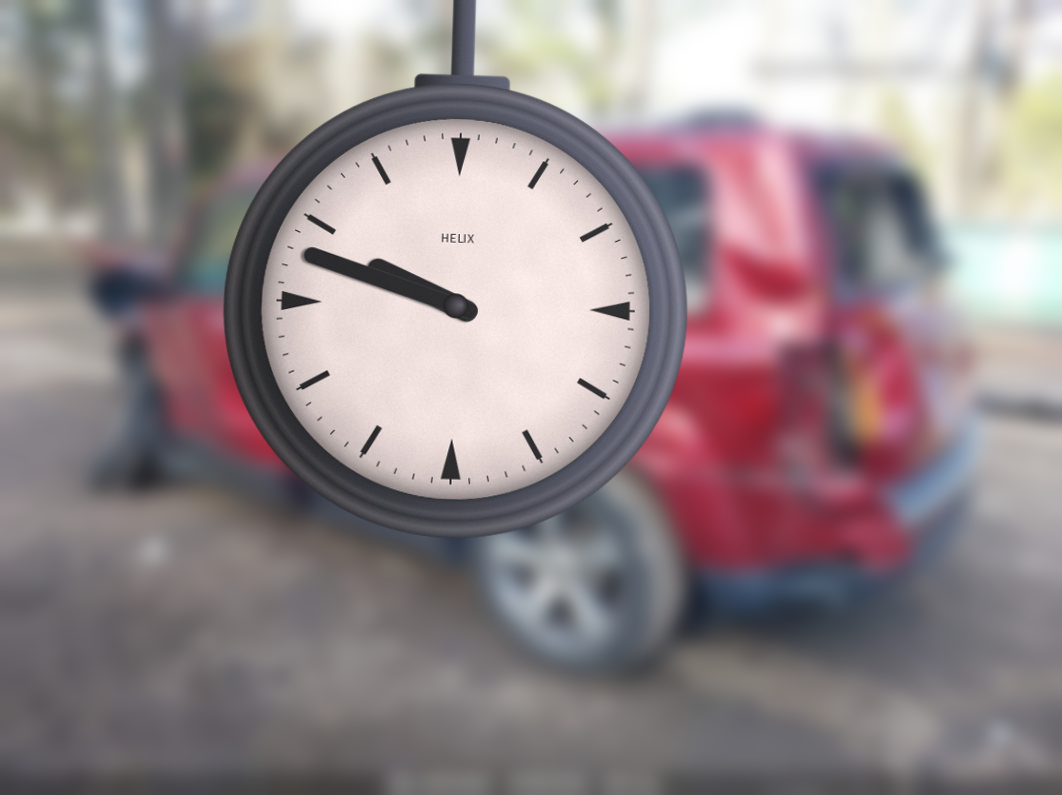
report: 9h48
